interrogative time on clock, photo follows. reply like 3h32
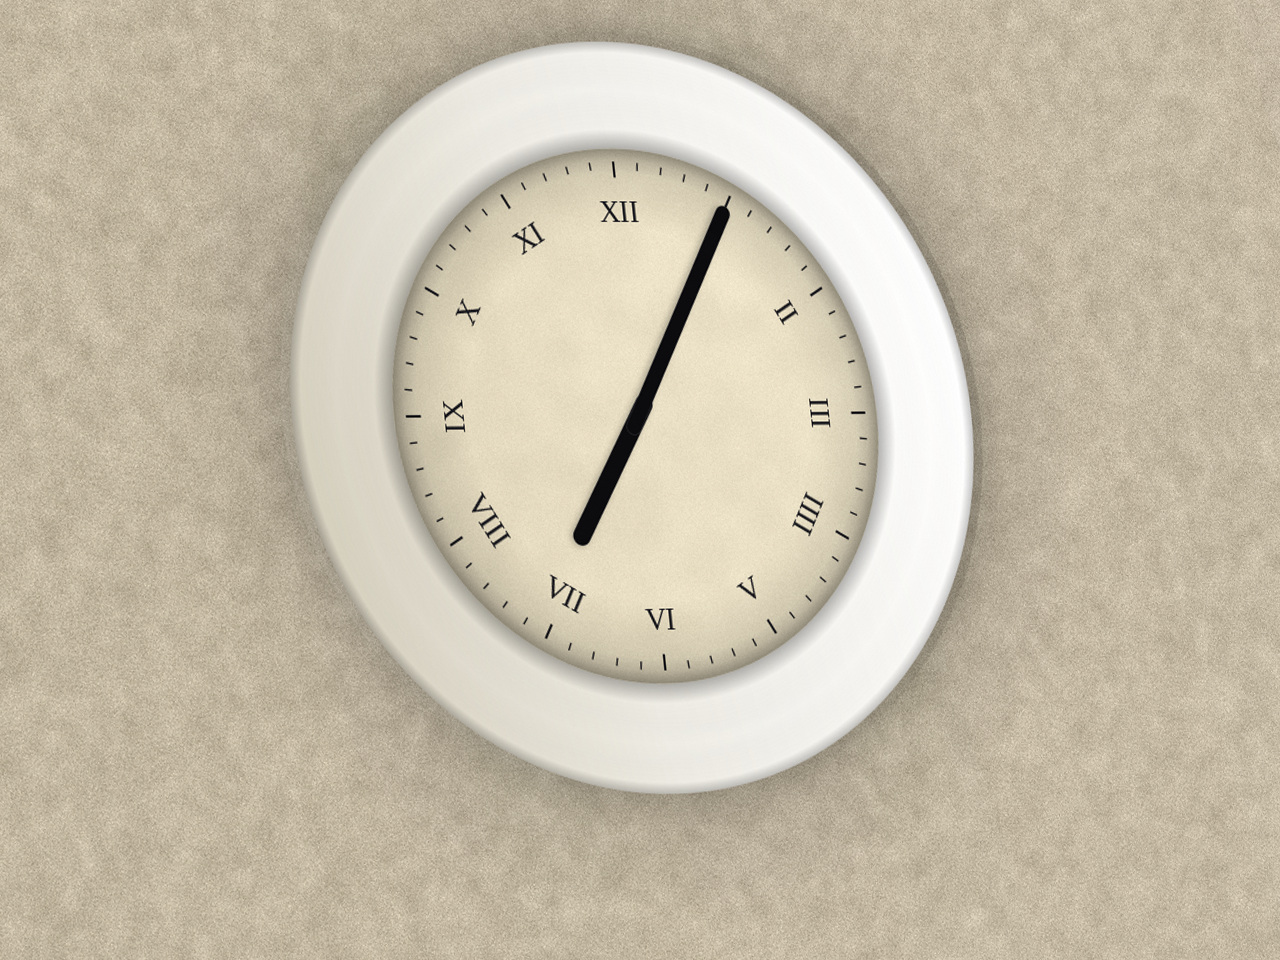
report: 7h05
